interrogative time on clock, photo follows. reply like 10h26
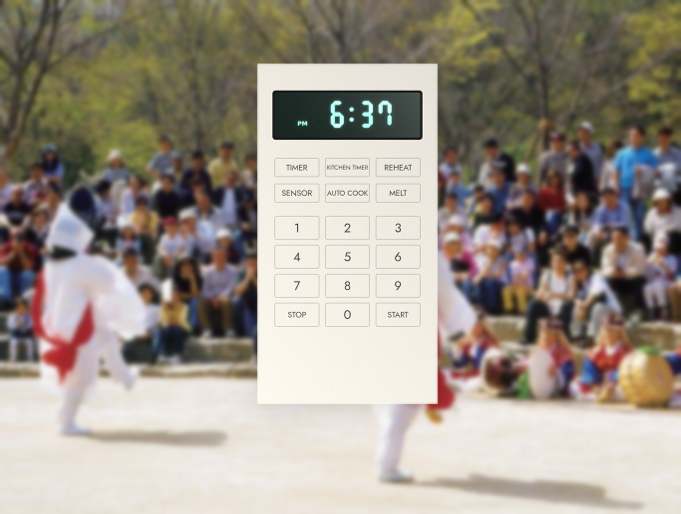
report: 6h37
